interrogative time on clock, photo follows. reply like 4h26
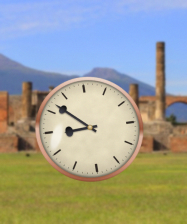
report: 8h52
